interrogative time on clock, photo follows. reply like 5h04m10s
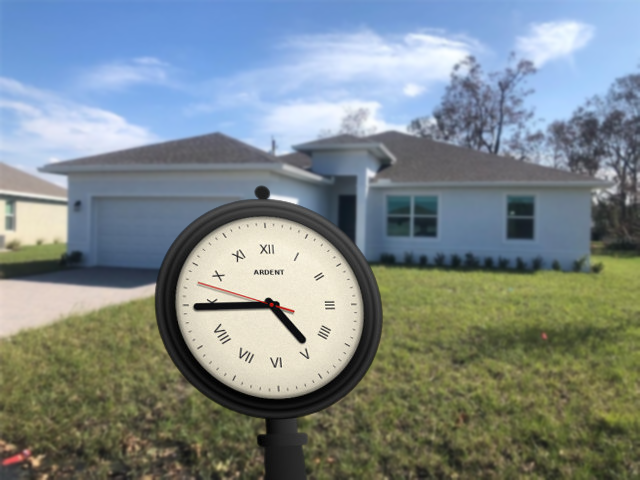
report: 4h44m48s
